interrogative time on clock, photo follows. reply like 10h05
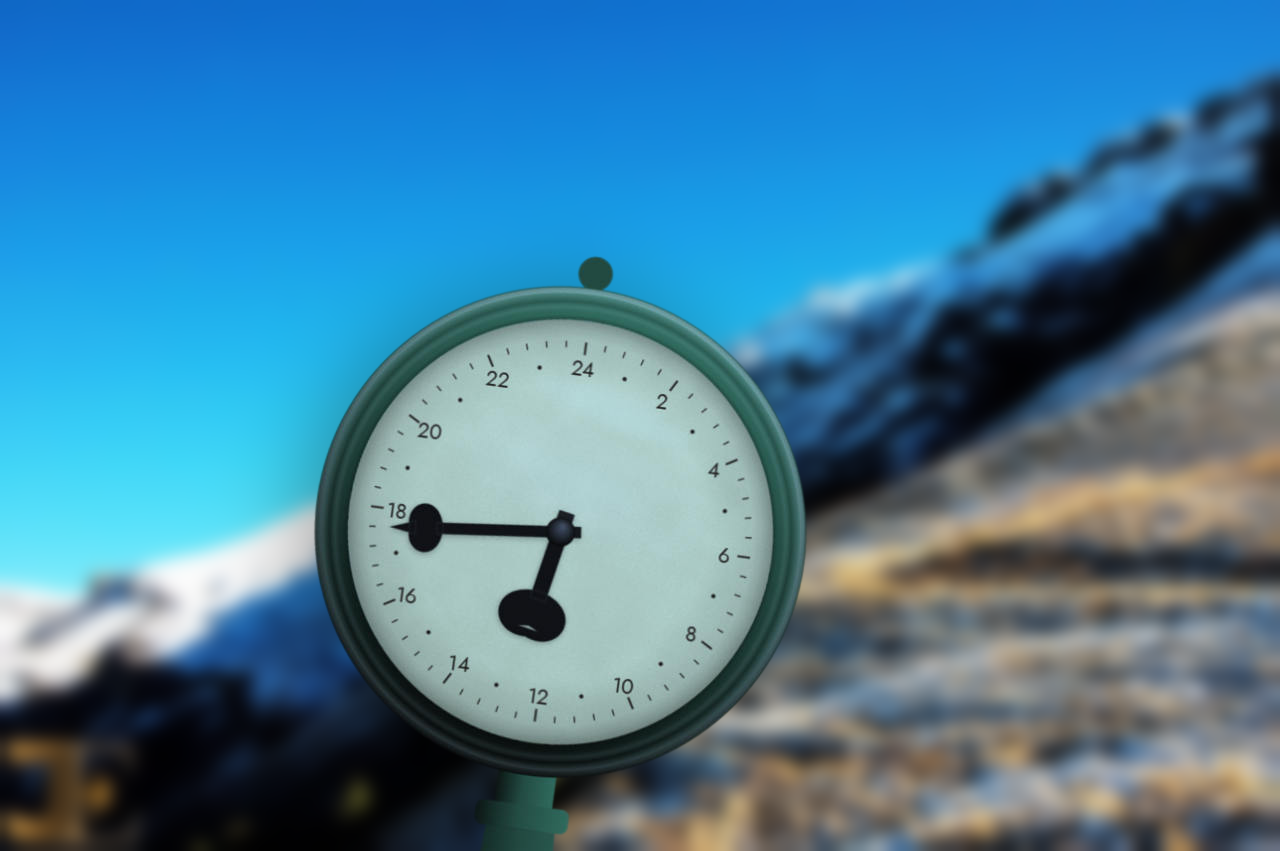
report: 12h44
